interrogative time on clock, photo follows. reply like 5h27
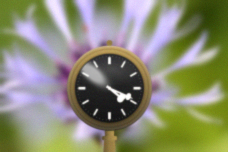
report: 4h19
